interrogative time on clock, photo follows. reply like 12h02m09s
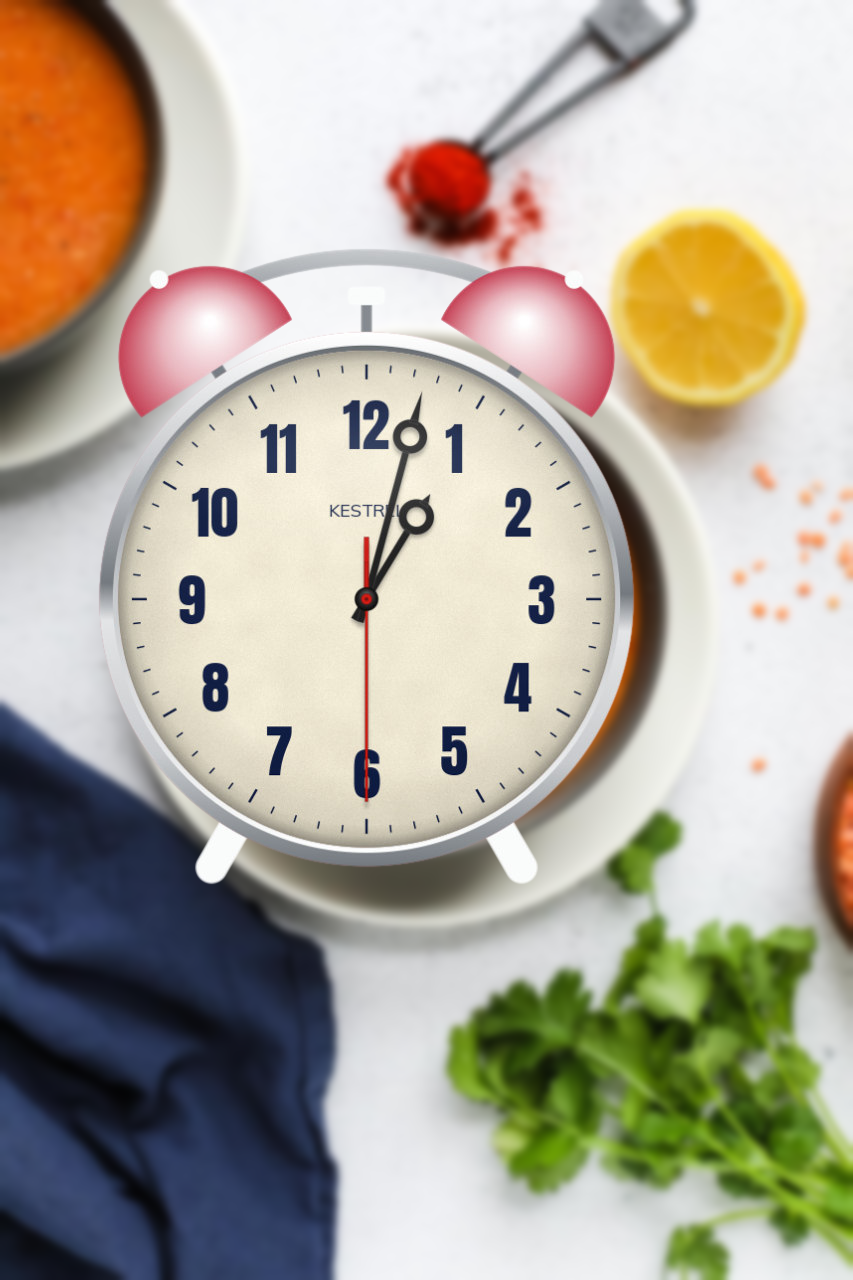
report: 1h02m30s
